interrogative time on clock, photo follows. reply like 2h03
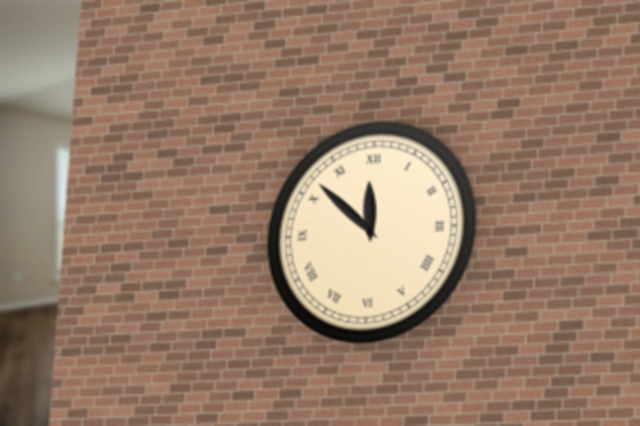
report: 11h52
